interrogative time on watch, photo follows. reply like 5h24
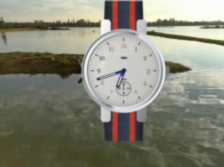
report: 6h42
